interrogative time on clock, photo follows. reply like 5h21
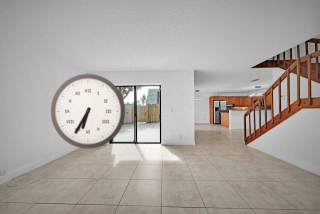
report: 6h35
